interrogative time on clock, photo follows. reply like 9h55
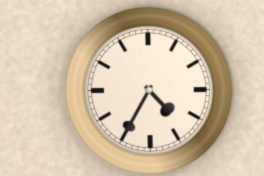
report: 4h35
